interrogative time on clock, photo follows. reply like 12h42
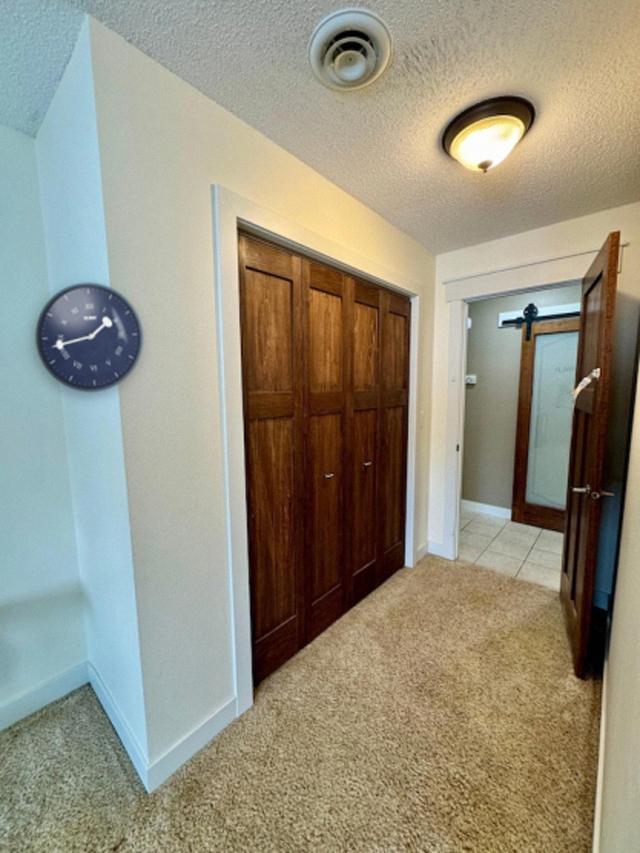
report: 1h43
